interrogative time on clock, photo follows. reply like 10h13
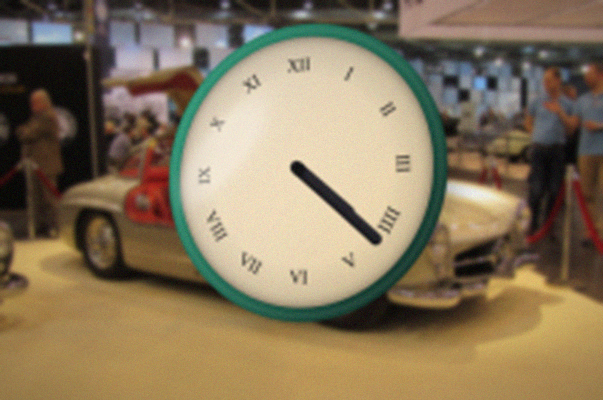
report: 4h22
